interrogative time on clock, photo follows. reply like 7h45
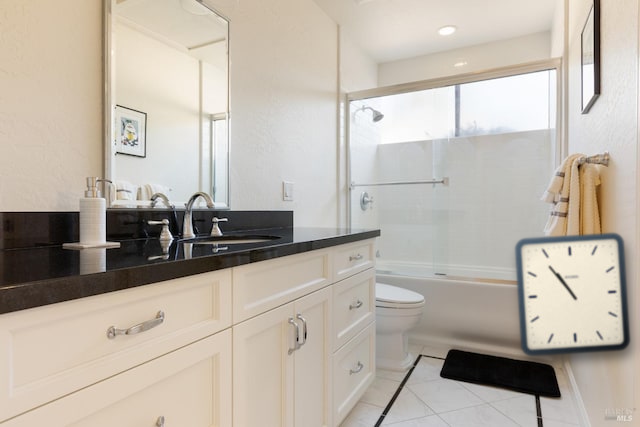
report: 10h54
